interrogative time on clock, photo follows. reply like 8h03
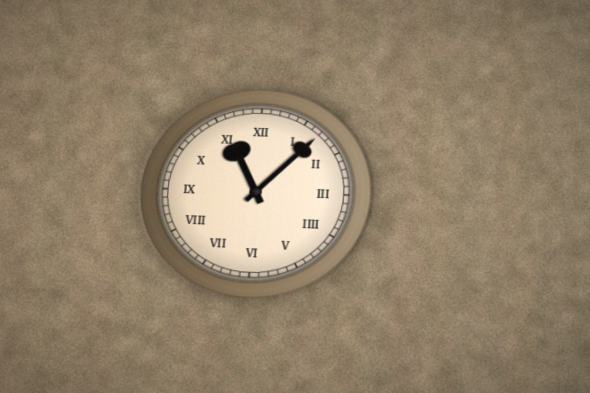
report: 11h07
